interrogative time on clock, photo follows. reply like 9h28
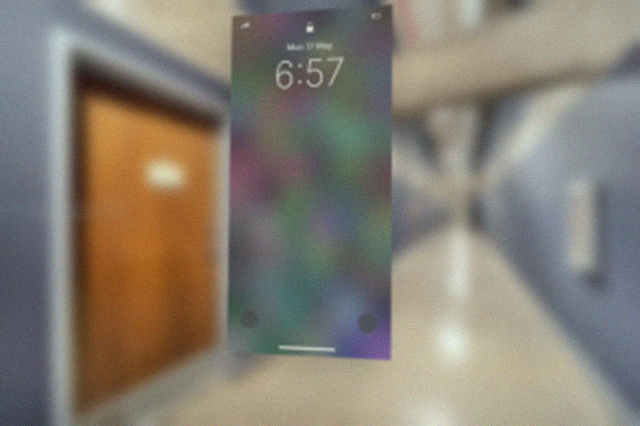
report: 6h57
